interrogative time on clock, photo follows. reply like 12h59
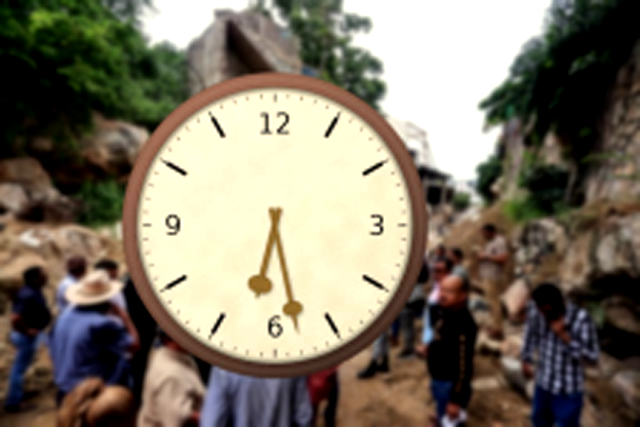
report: 6h28
